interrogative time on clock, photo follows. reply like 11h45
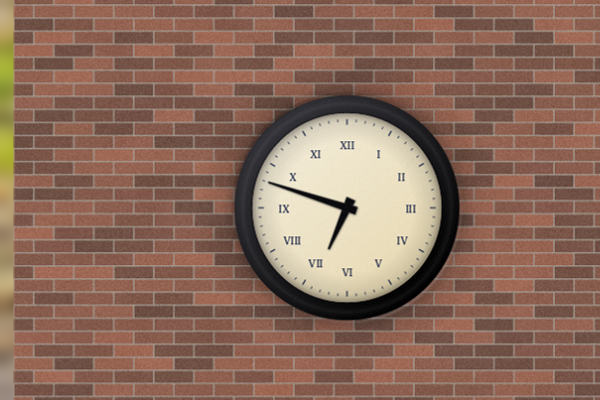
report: 6h48
